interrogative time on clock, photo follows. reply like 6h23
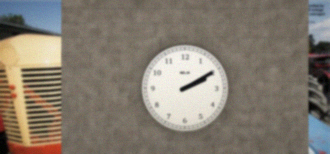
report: 2h10
